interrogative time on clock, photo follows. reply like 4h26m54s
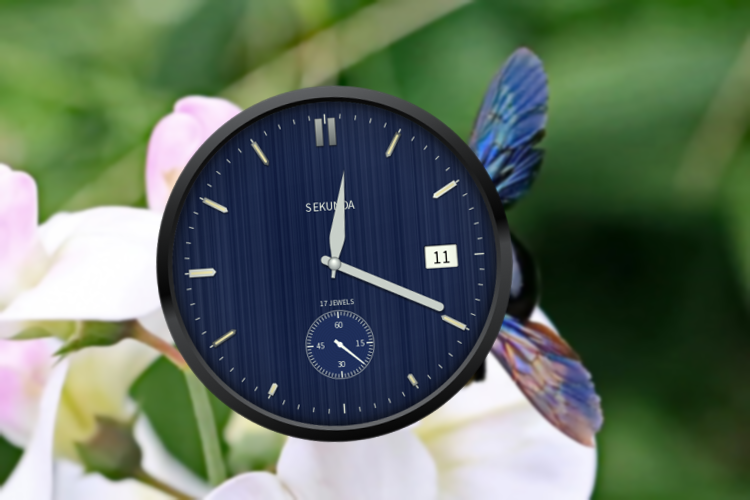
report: 12h19m22s
